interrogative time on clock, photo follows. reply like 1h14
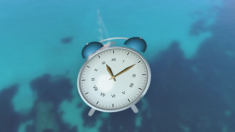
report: 11h10
